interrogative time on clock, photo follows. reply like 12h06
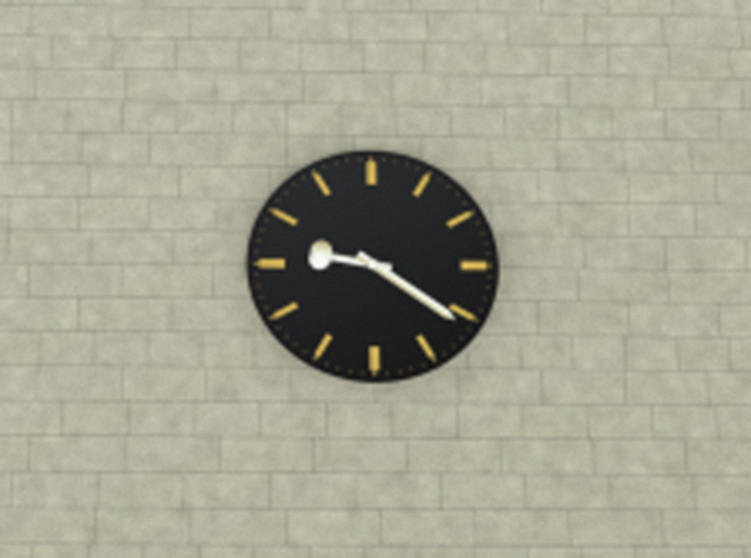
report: 9h21
